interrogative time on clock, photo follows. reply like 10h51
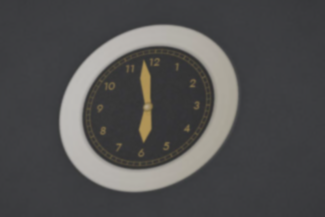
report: 5h58
